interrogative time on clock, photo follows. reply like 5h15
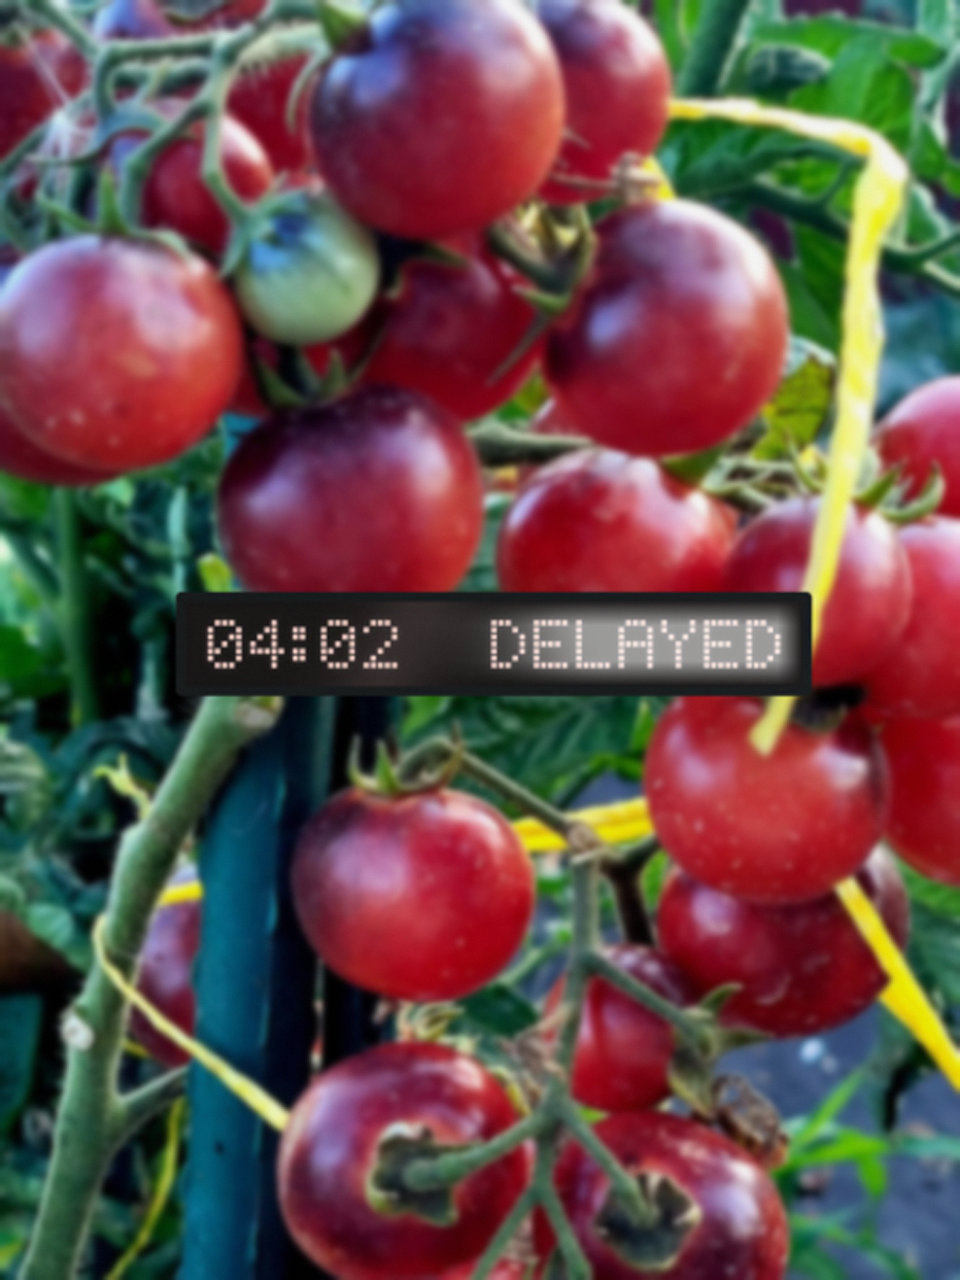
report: 4h02
